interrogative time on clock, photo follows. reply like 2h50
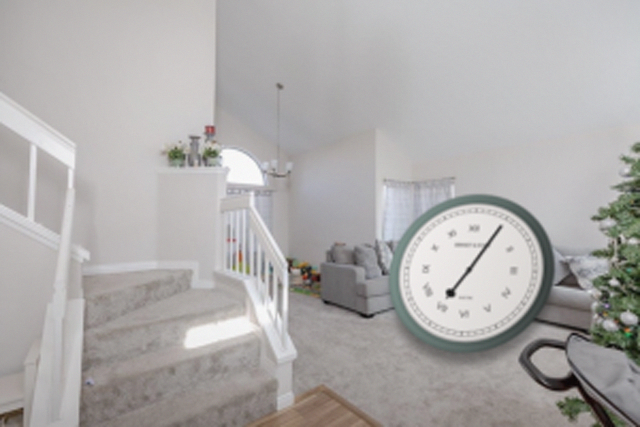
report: 7h05
